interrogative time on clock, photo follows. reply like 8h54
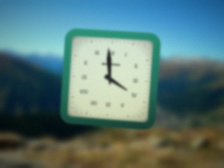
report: 3h59
